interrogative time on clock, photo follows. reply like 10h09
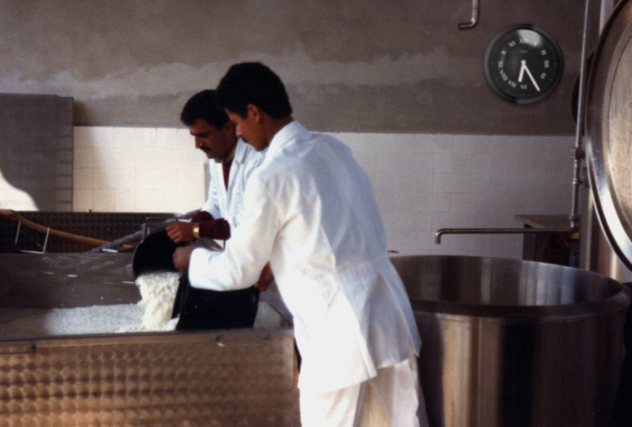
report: 6h25
